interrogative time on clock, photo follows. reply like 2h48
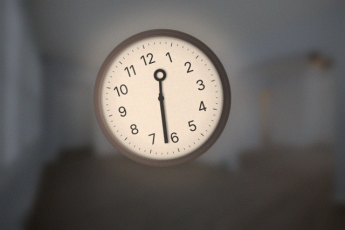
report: 12h32
